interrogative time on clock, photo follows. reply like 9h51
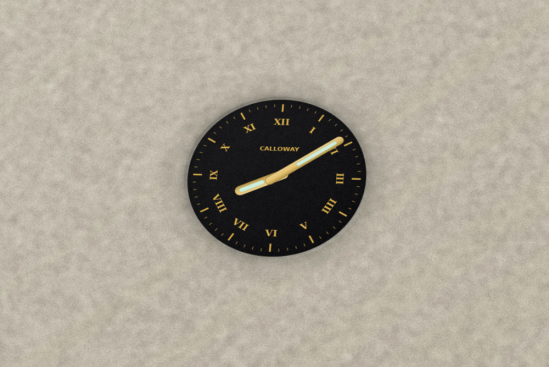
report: 8h09
